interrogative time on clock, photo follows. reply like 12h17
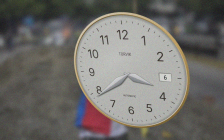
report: 3h39
